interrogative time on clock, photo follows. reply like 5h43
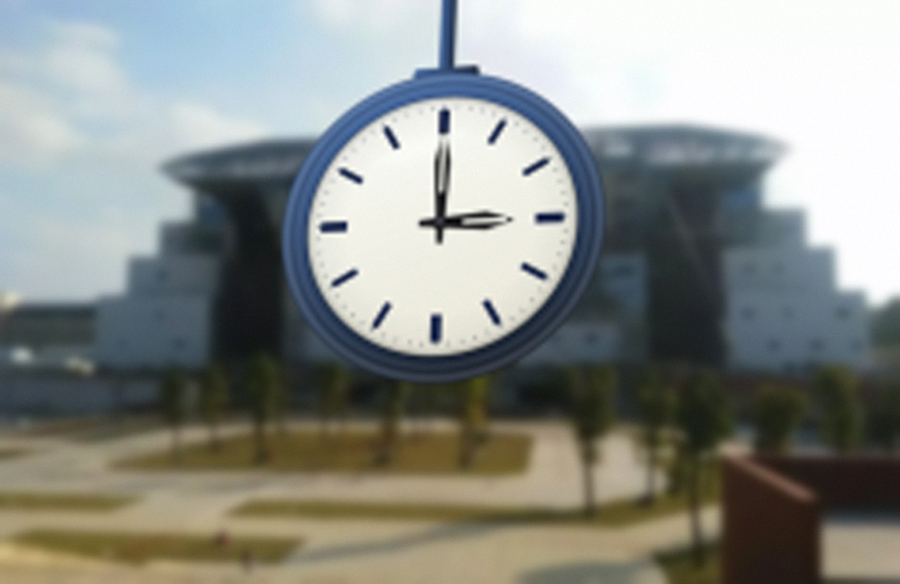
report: 3h00
